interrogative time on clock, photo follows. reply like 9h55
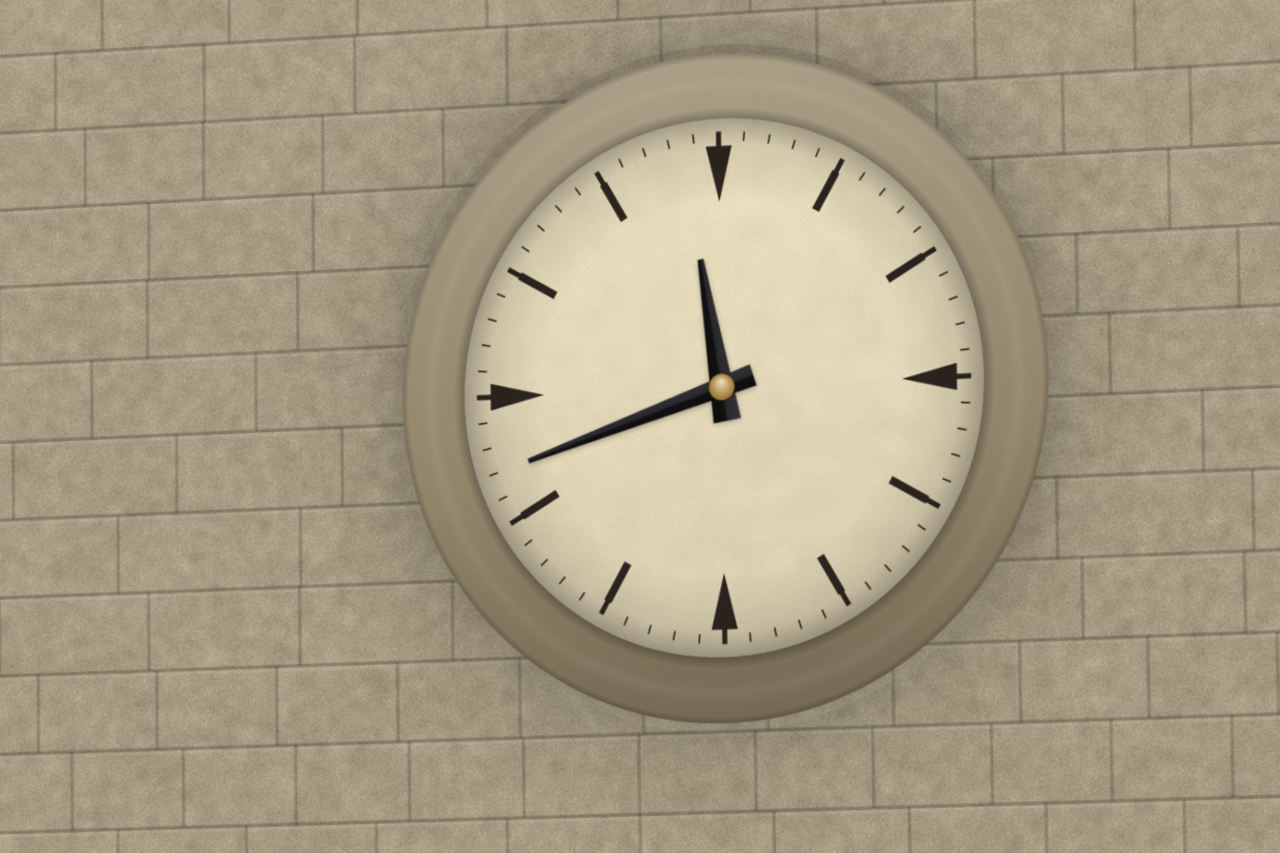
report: 11h42
